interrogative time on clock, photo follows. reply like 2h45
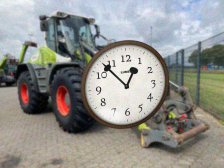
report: 12h53
